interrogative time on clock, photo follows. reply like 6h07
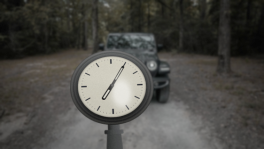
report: 7h05
